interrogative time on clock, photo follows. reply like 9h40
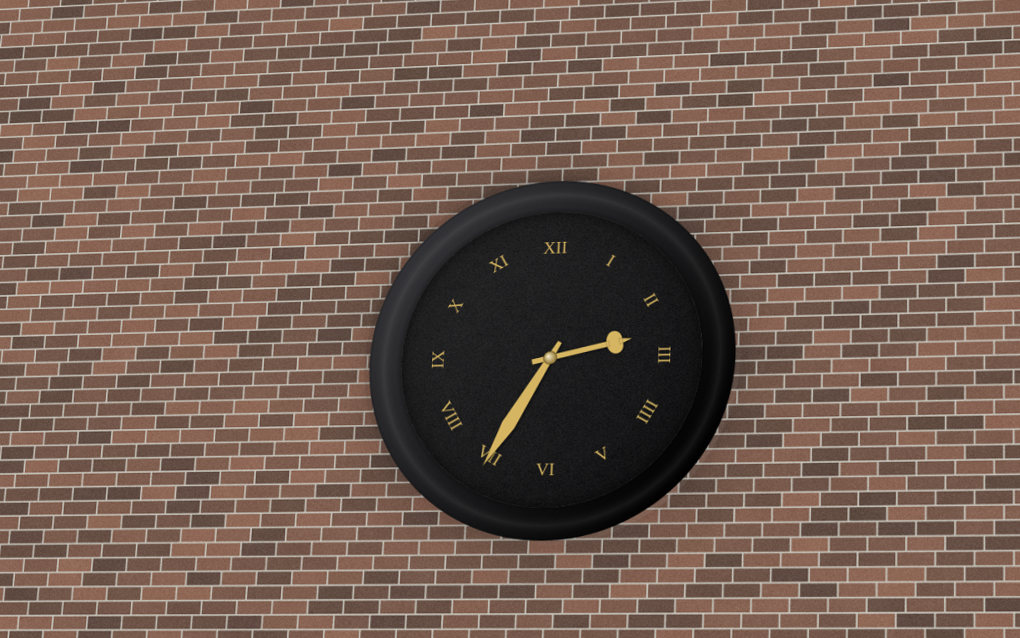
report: 2h35
